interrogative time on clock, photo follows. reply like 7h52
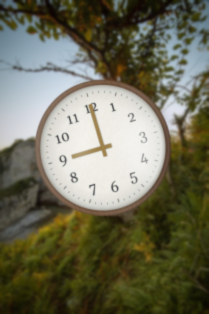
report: 9h00
